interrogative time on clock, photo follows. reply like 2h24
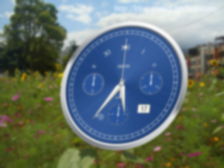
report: 5h36
